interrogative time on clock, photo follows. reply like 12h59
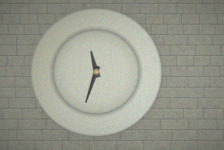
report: 11h33
